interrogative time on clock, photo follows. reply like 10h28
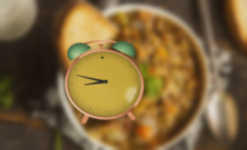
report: 8h48
